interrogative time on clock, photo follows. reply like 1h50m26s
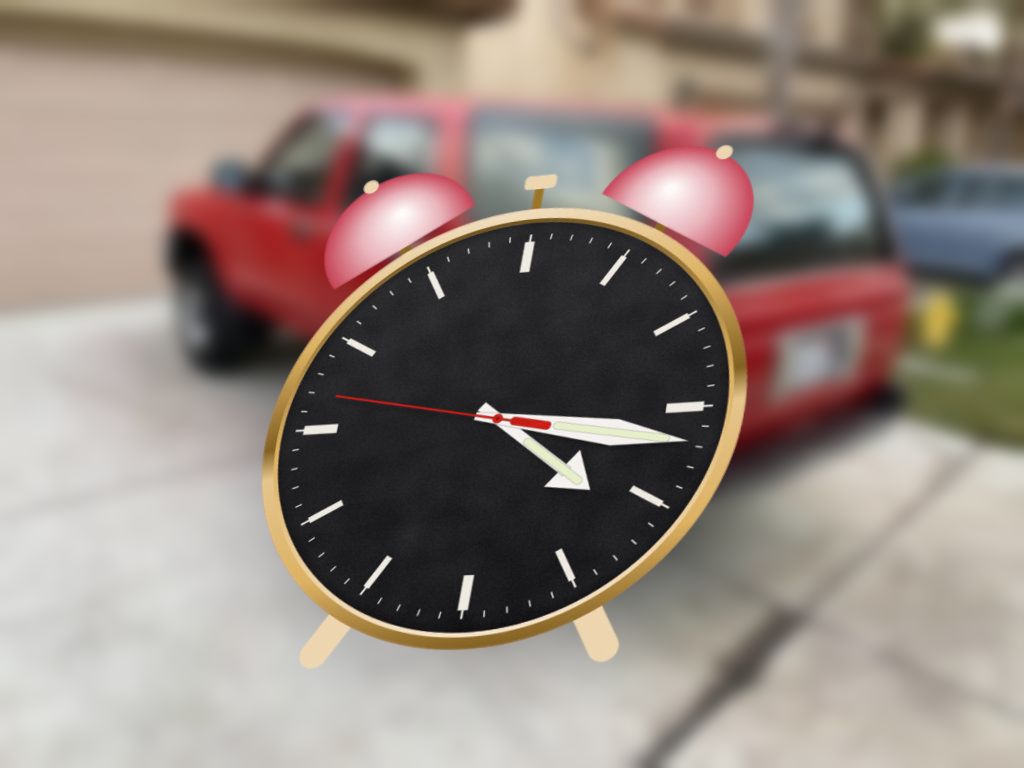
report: 4h16m47s
